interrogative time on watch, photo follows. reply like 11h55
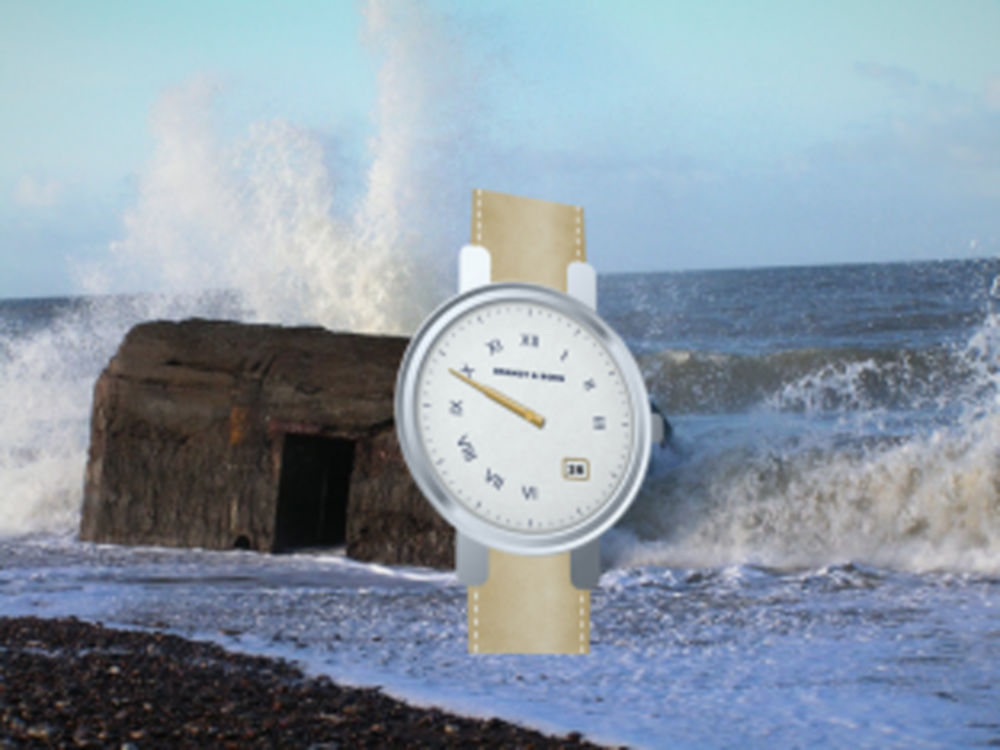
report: 9h49
